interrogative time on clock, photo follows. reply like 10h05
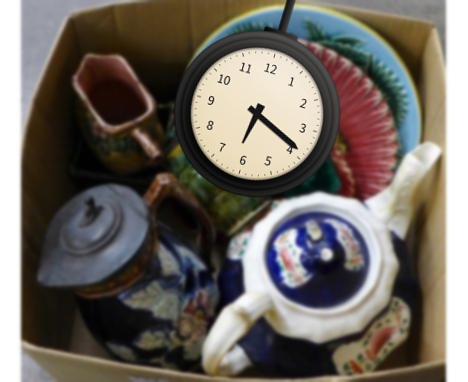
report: 6h19
